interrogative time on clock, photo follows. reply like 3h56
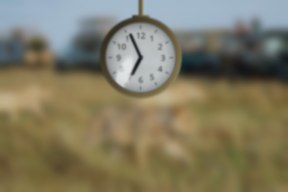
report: 6h56
